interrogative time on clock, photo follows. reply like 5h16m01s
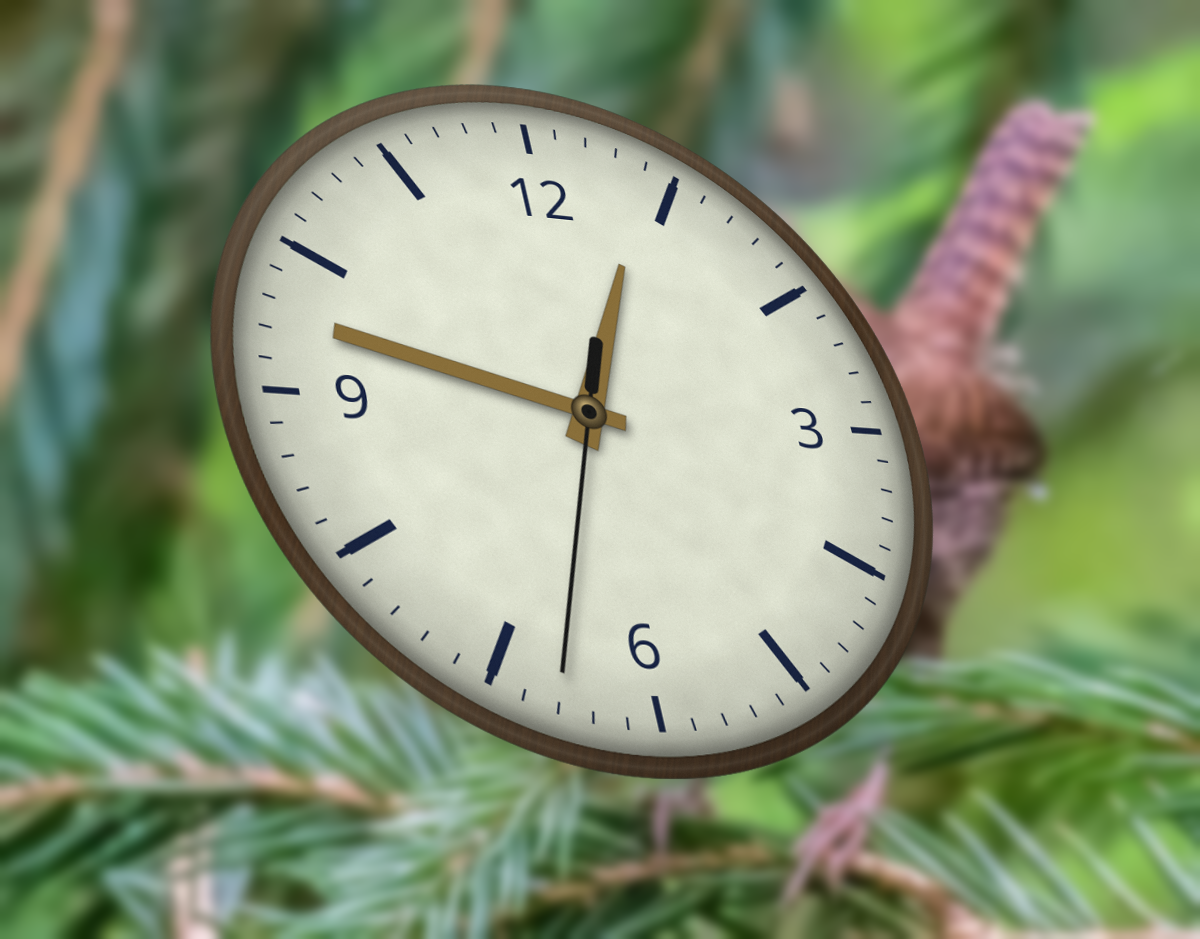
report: 12h47m33s
